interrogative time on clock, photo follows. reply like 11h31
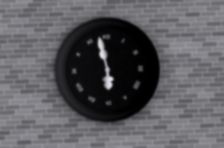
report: 5h58
